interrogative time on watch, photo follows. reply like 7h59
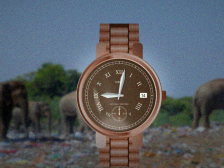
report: 9h02
